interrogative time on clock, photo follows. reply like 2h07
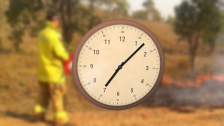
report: 7h07
